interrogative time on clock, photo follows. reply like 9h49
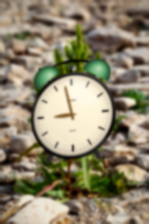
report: 8h58
